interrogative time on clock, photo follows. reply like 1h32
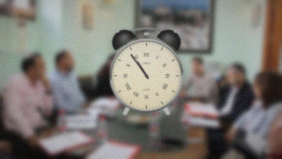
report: 10h54
